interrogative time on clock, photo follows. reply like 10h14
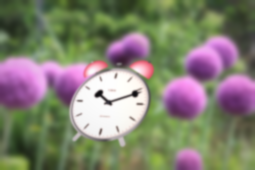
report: 10h11
